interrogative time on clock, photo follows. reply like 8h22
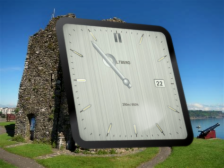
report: 10h54
